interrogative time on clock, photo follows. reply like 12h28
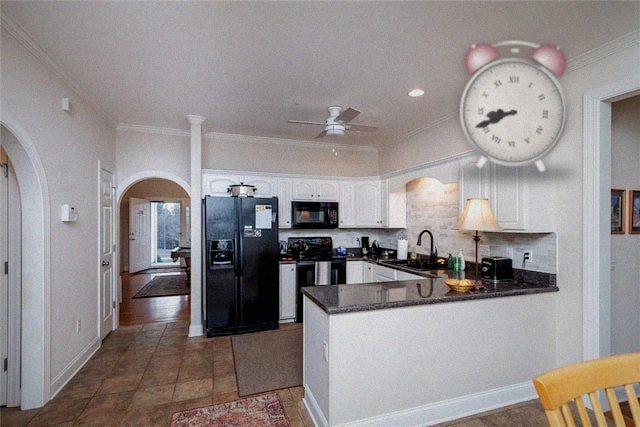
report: 8h41
